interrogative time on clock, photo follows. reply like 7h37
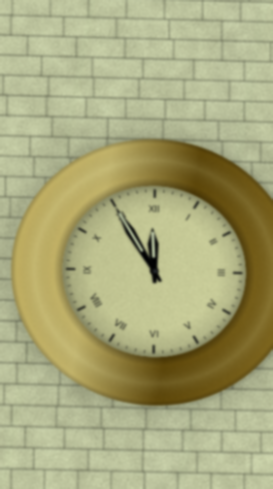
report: 11h55
